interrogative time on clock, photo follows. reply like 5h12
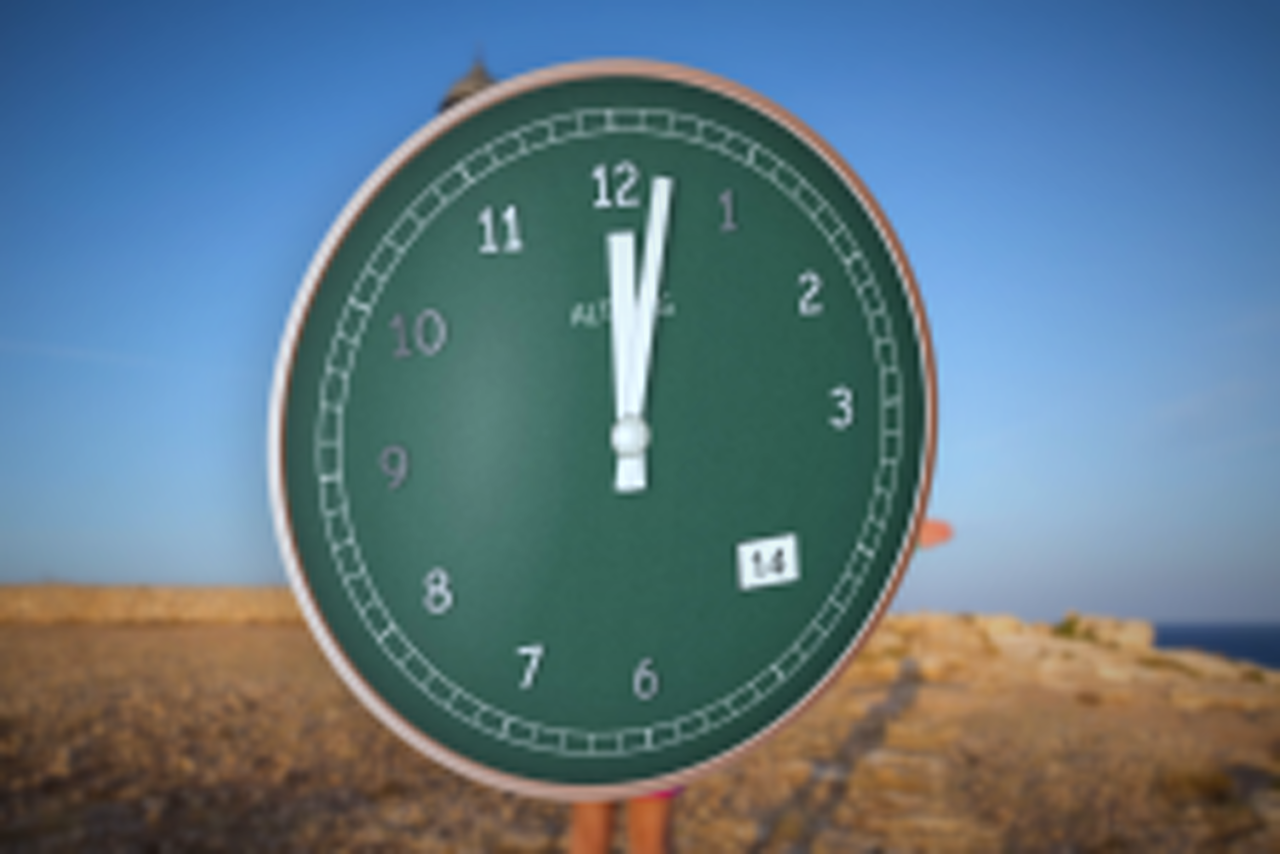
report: 12h02
